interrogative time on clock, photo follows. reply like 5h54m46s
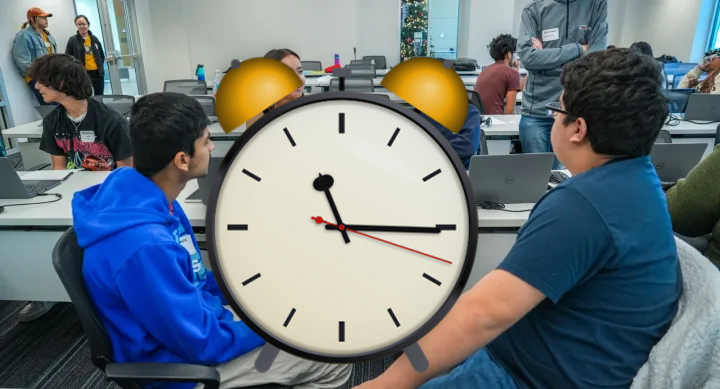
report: 11h15m18s
